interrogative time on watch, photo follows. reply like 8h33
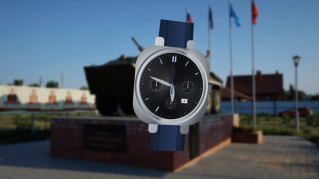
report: 5h48
